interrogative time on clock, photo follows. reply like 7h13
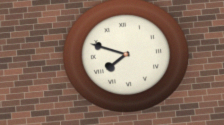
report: 7h49
